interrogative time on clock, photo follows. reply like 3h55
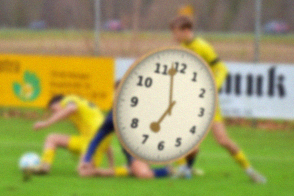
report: 6h58
